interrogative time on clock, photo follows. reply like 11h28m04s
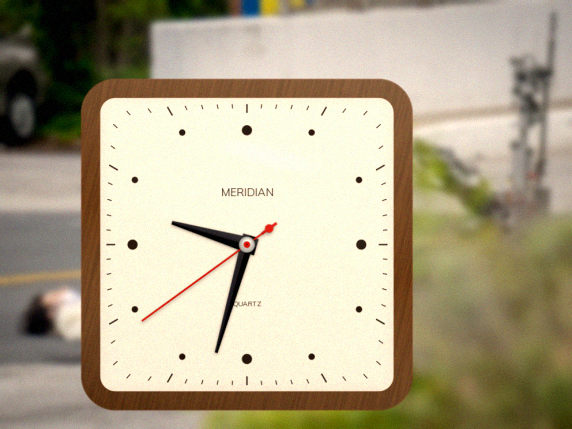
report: 9h32m39s
